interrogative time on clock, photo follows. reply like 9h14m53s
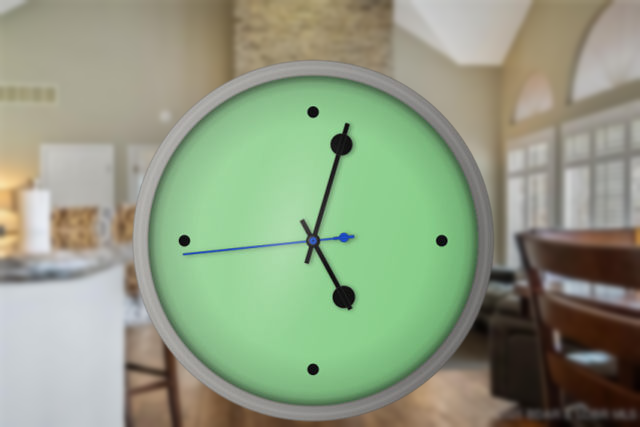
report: 5h02m44s
